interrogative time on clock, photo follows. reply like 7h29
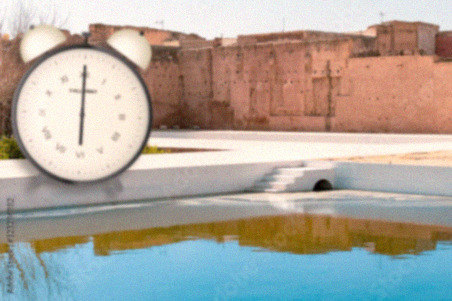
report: 6h00
